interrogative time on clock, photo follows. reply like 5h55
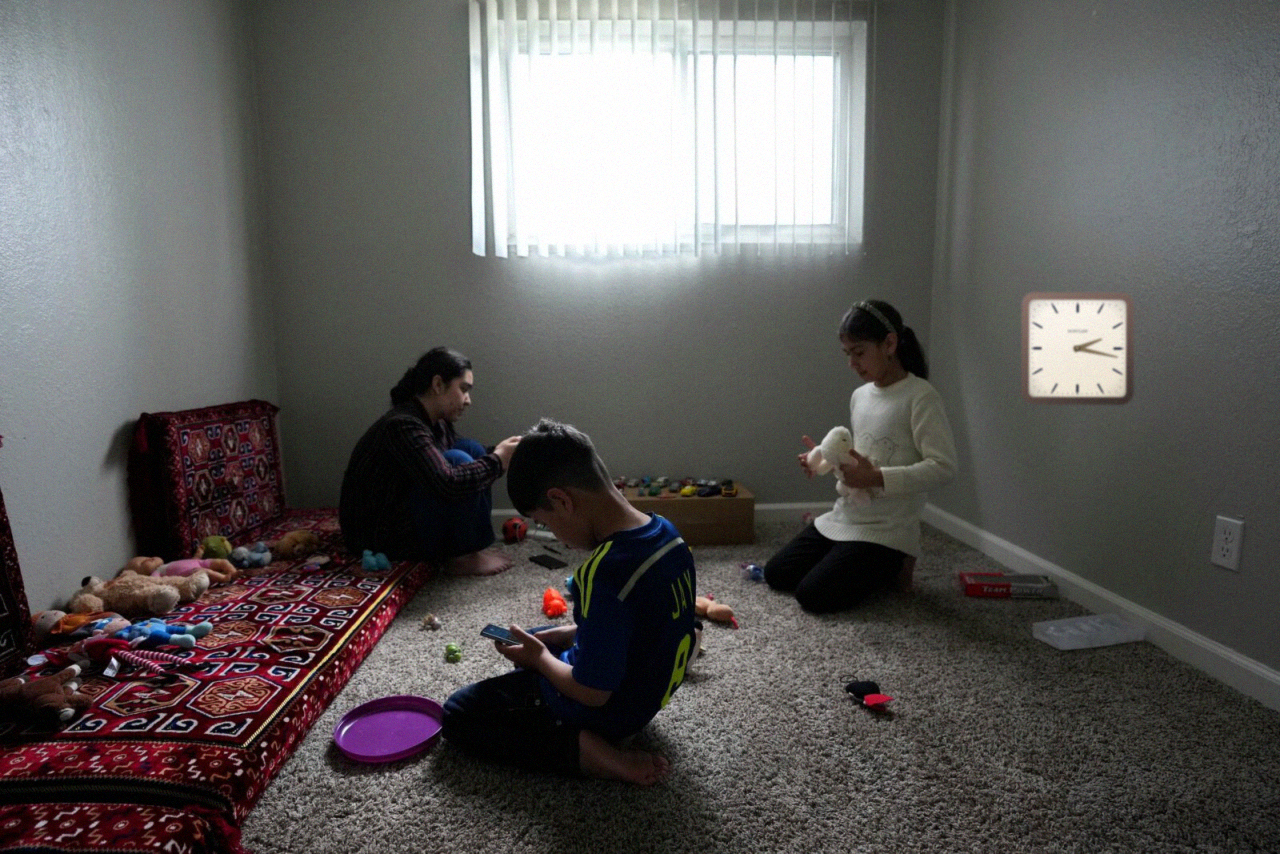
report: 2h17
